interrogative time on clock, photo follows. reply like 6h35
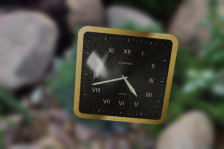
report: 4h42
